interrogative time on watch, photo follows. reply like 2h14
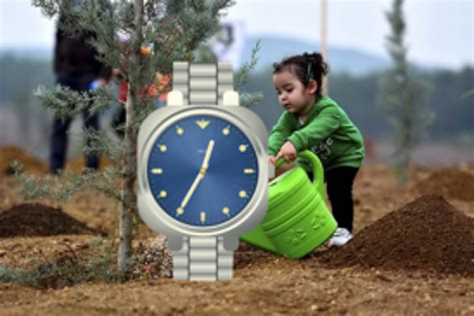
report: 12h35
